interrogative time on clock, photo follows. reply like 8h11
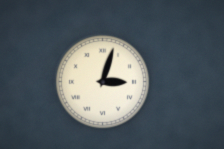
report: 3h03
